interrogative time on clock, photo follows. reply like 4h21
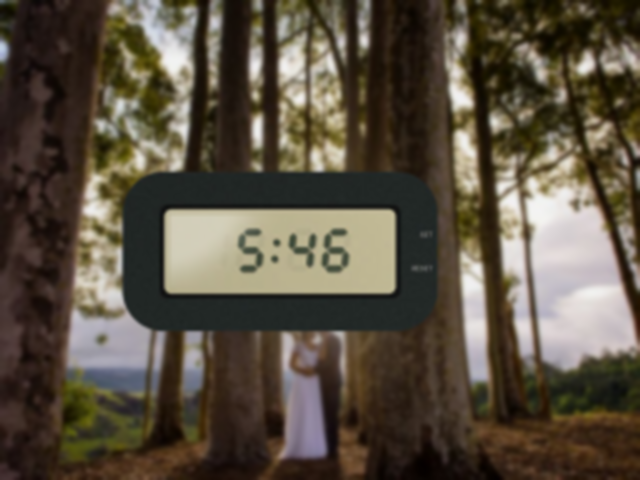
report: 5h46
